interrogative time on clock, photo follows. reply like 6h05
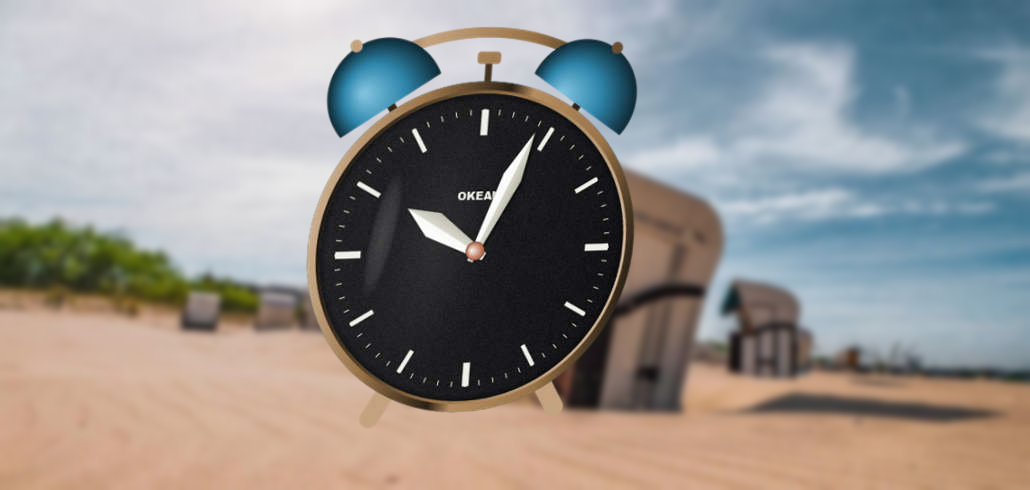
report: 10h04
